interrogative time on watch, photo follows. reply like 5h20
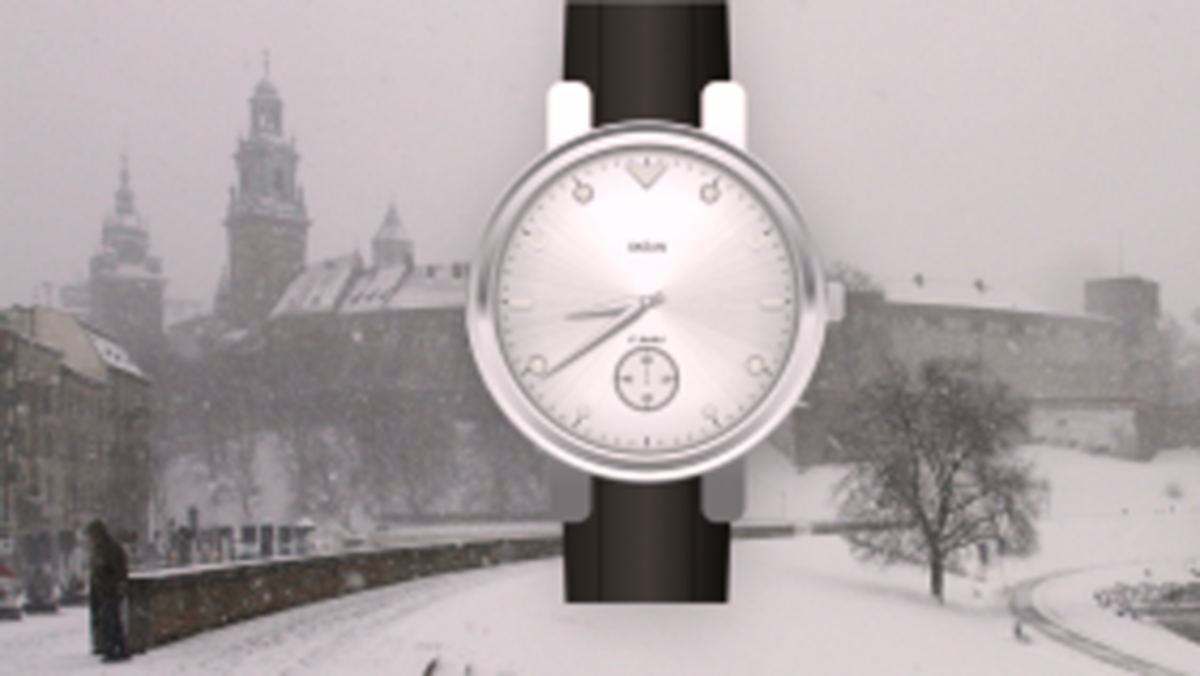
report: 8h39
